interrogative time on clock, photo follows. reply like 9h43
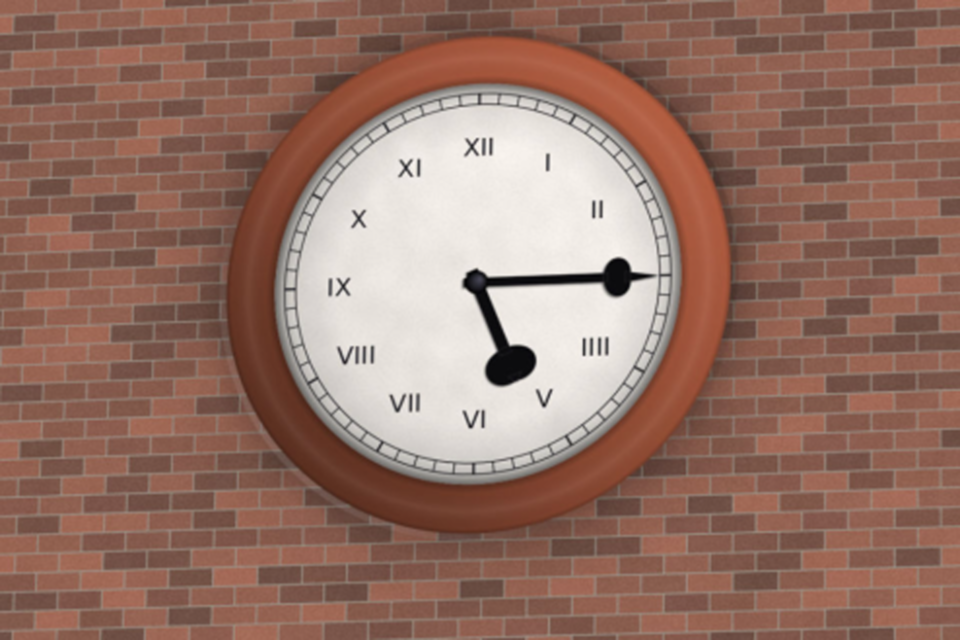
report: 5h15
